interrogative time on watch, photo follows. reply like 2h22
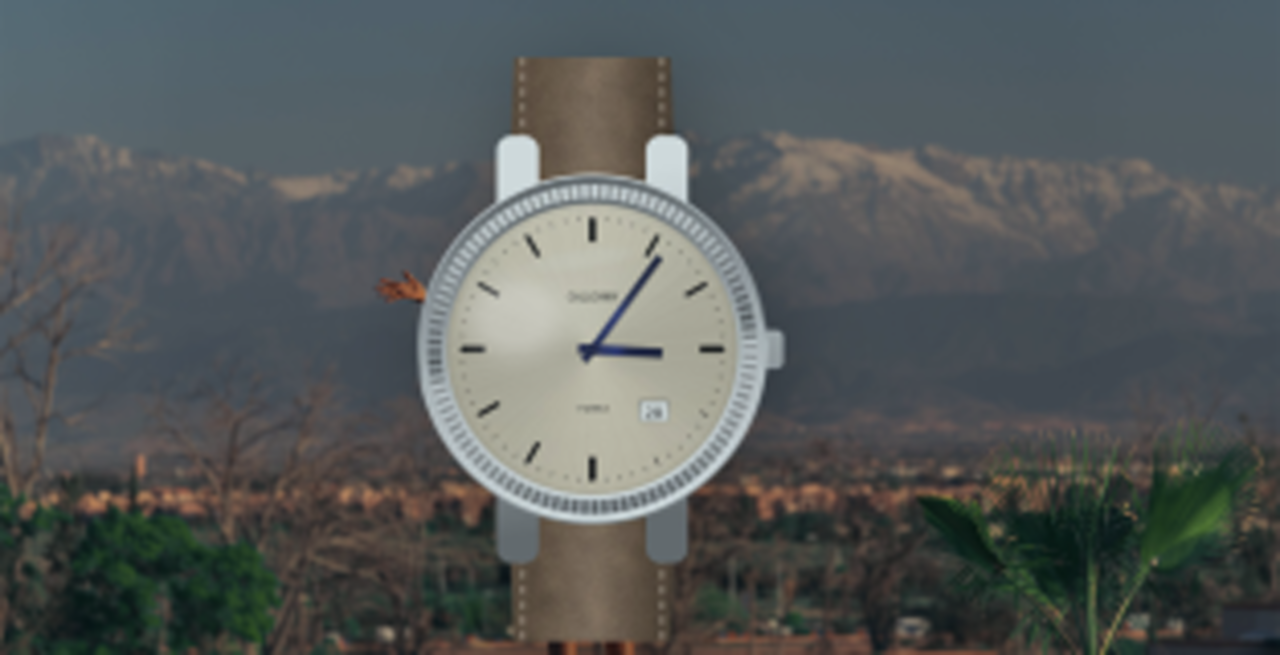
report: 3h06
